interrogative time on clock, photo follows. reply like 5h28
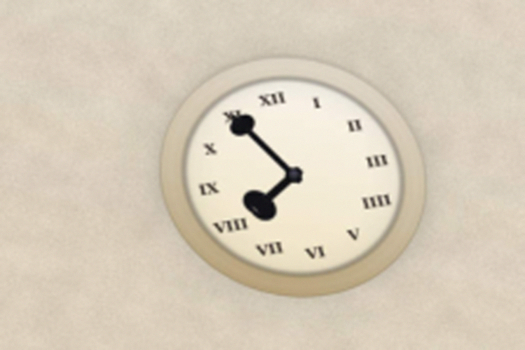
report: 7h55
